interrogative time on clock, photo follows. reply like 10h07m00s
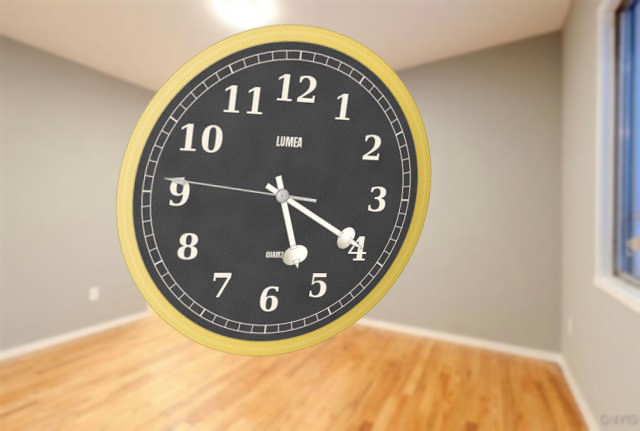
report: 5h19m46s
